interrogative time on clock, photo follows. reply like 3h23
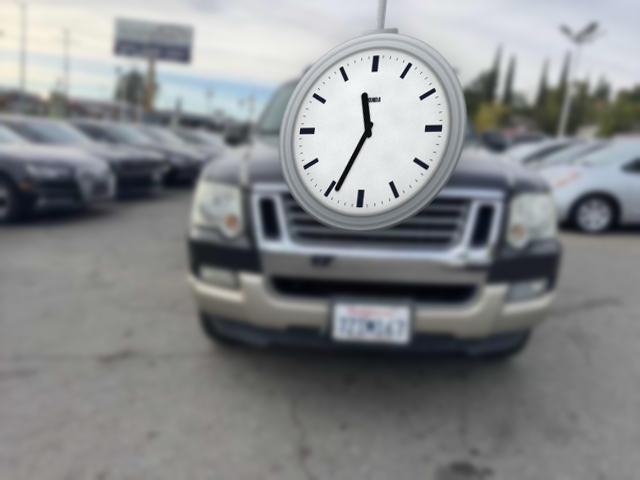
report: 11h34
